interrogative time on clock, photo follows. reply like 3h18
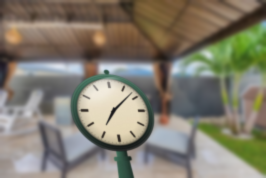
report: 7h08
